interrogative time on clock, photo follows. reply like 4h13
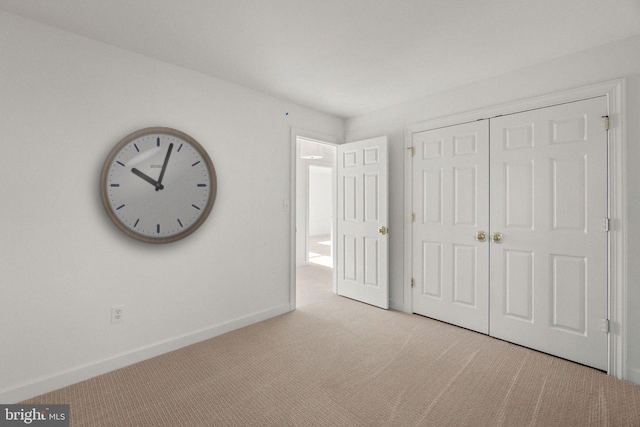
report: 10h03
